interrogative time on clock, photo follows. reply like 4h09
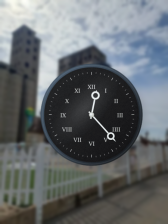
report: 12h23
